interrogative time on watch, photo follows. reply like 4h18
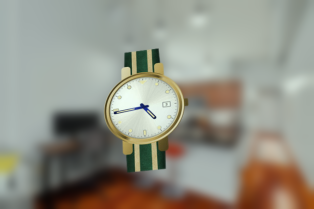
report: 4h44
